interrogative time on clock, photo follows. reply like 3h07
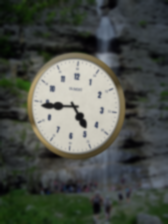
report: 4h44
